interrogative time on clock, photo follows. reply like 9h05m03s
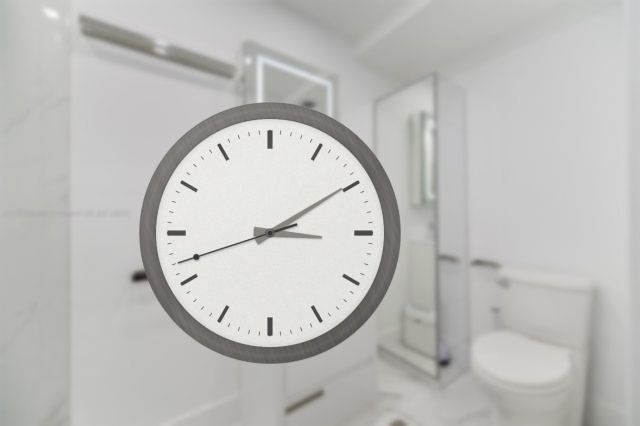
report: 3h09m42s
